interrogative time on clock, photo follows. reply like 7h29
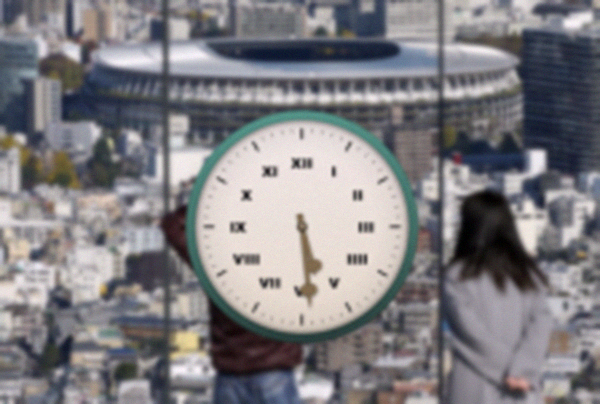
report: 5h29
